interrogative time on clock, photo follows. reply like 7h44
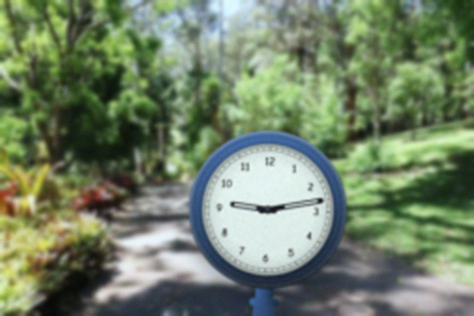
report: 9h13
